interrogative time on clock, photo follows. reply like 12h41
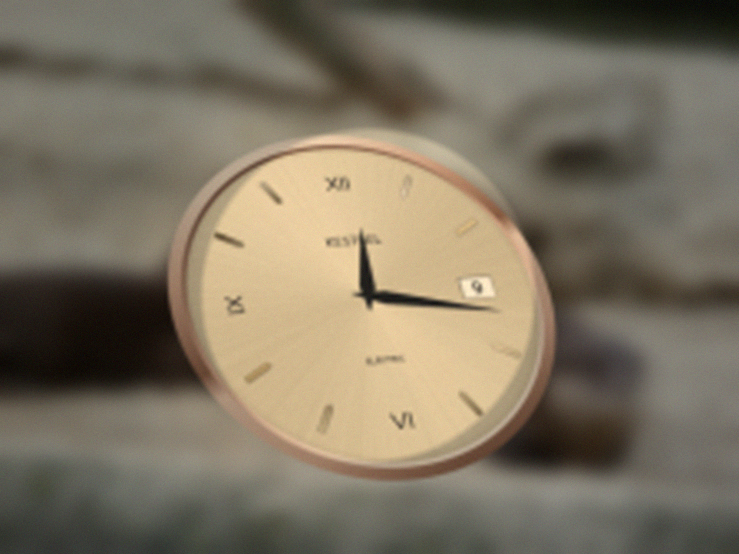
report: 12h17
